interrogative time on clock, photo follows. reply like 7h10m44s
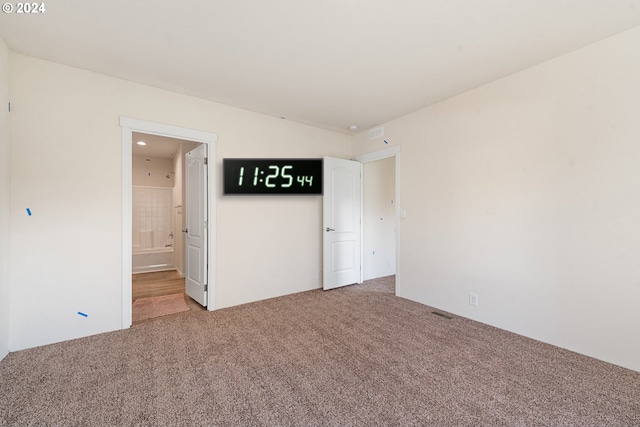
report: 11h25m44s
